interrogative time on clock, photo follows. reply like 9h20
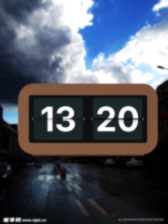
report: 13h20
